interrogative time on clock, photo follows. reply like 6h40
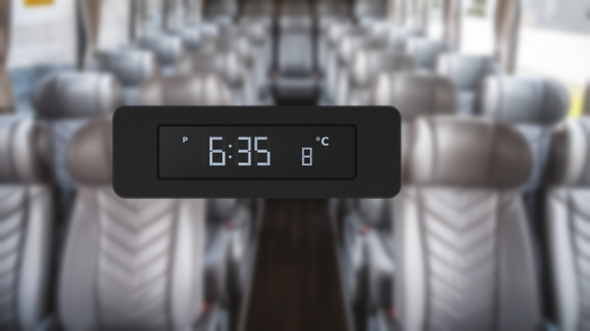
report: 6h35
